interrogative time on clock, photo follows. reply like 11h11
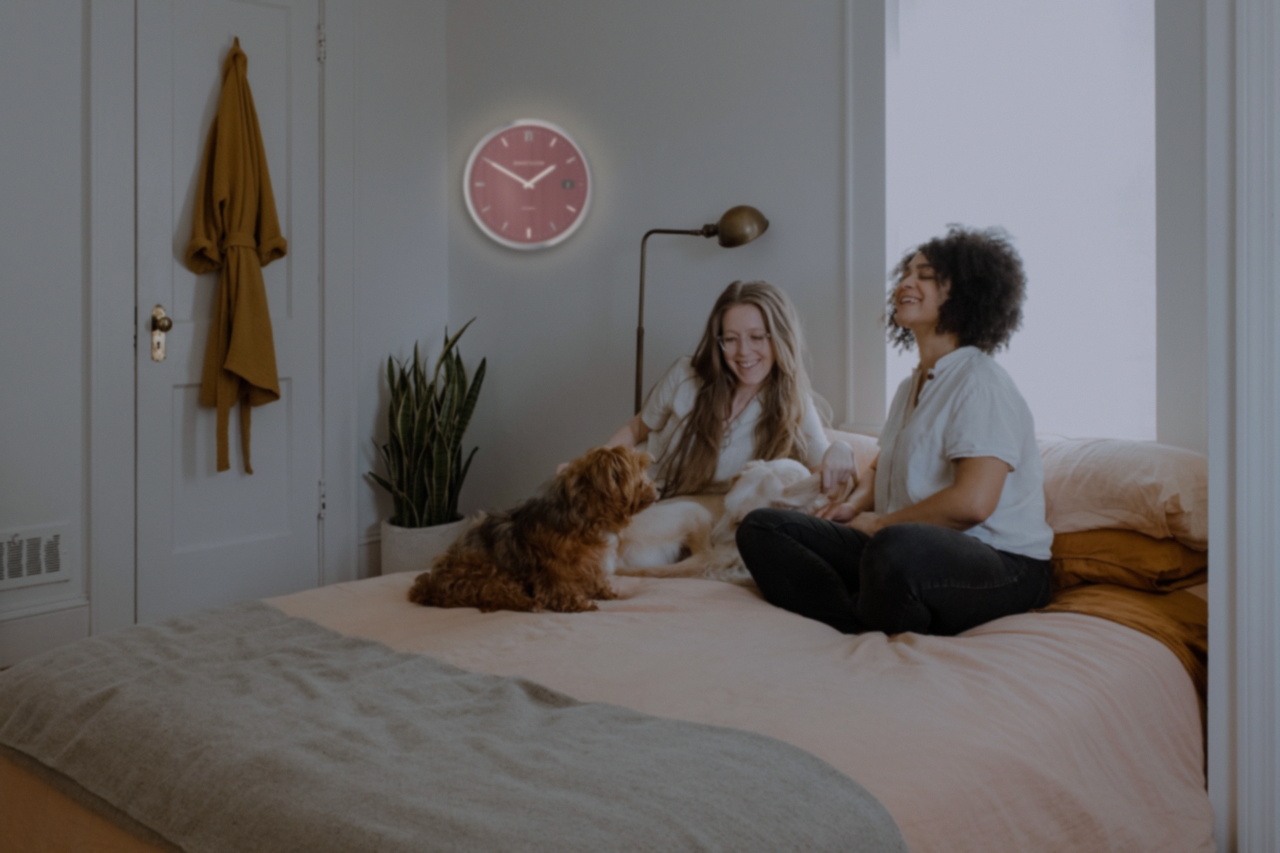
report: 1h50
